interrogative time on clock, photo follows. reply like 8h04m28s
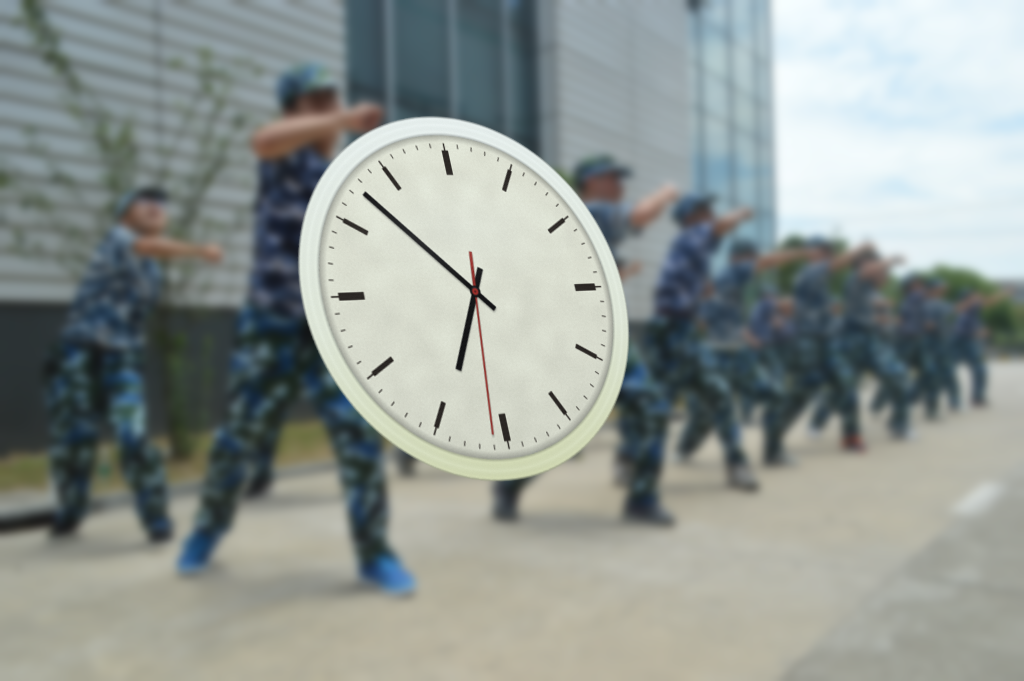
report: 6h52m31s
